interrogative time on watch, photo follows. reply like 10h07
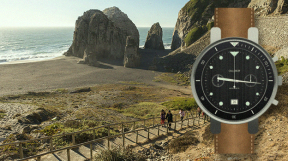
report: 9h16
